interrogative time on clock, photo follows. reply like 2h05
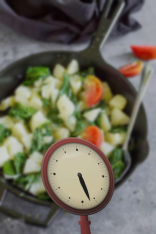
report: 5h27
